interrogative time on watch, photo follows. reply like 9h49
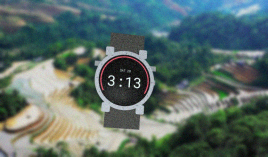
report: 3h13
